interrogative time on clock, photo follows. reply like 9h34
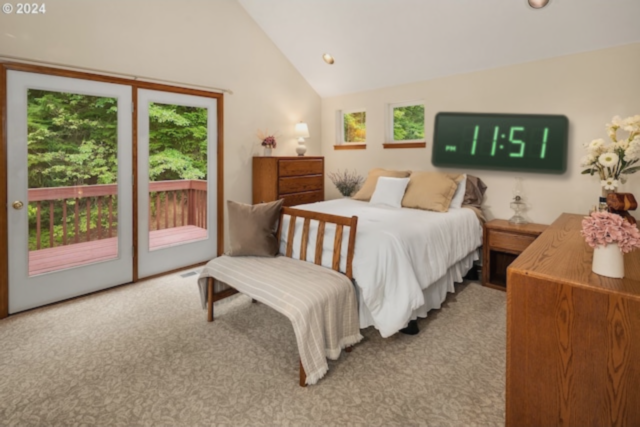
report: 11h51
